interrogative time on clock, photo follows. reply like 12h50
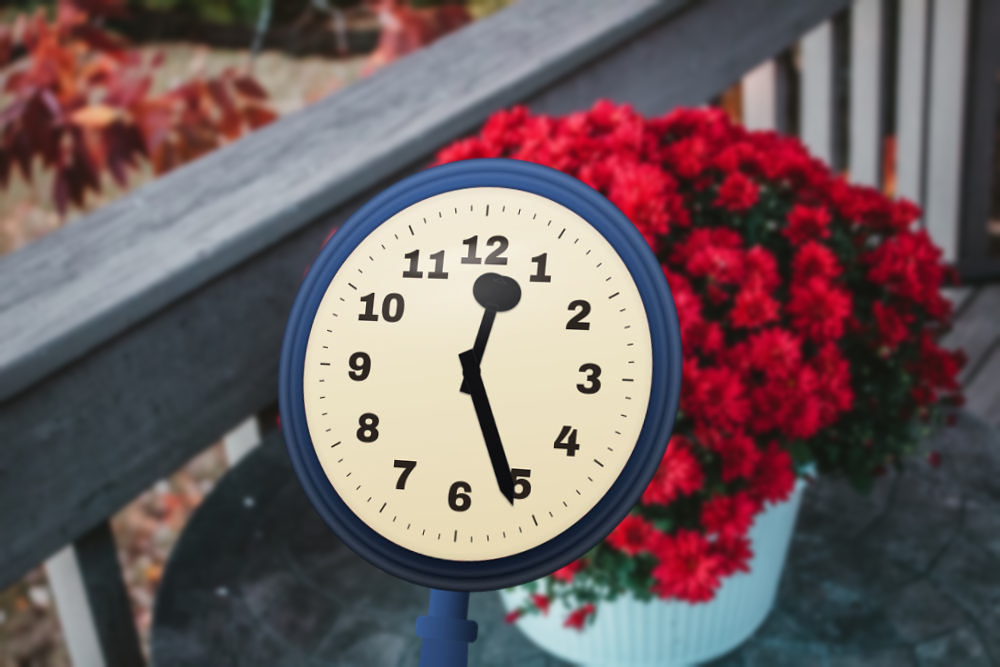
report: 12h26
